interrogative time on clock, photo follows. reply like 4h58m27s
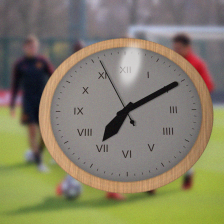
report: 7h09m56s
